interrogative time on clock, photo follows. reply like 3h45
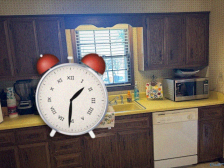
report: 1h31
